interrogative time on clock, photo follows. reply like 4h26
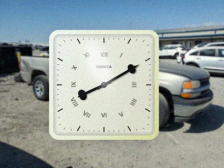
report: 8h10
